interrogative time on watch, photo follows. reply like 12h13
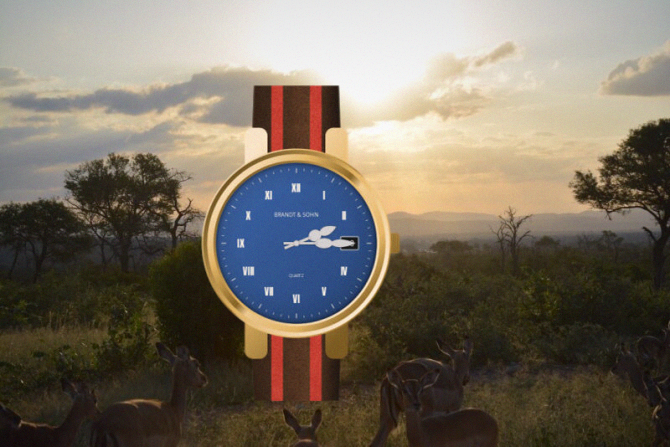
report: 2h15
